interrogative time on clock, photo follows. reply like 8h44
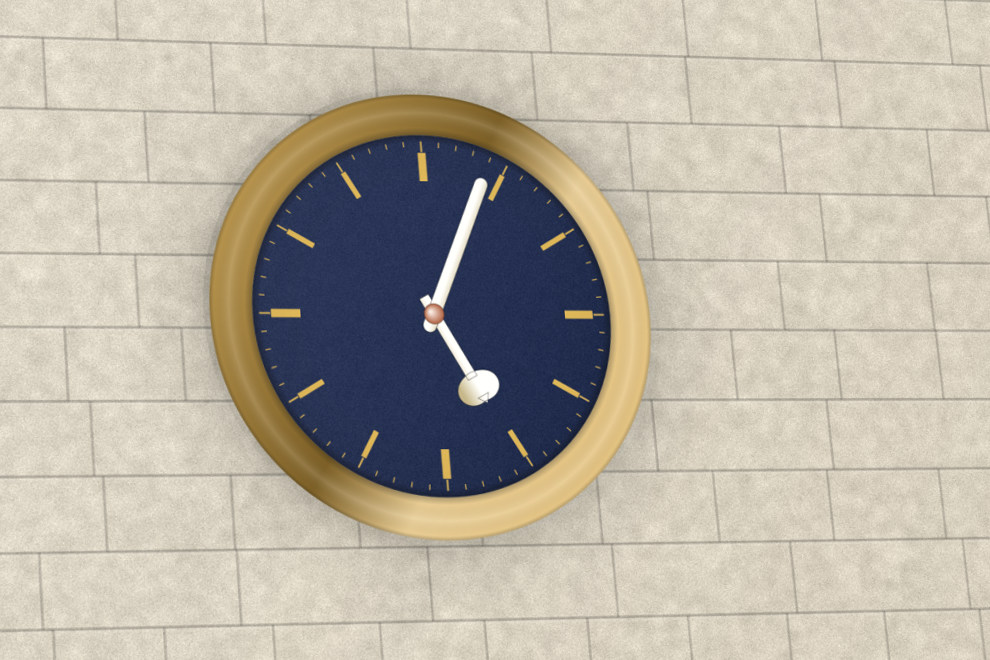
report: 5h04
